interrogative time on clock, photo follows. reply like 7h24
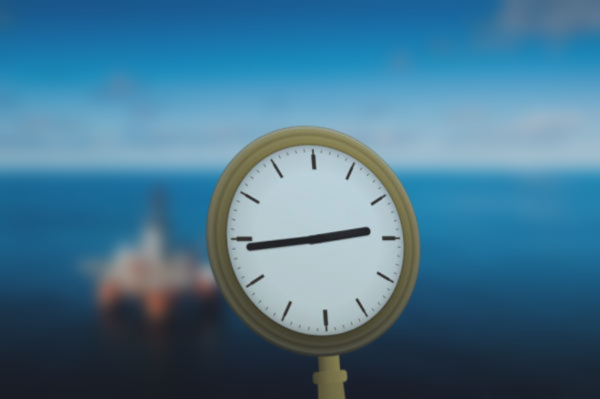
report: 2h44
